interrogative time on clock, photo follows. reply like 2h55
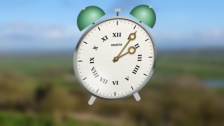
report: 2h06
